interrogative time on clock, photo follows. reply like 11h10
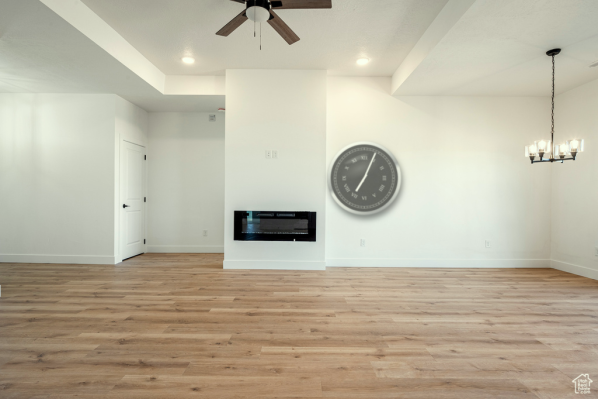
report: 7h04
